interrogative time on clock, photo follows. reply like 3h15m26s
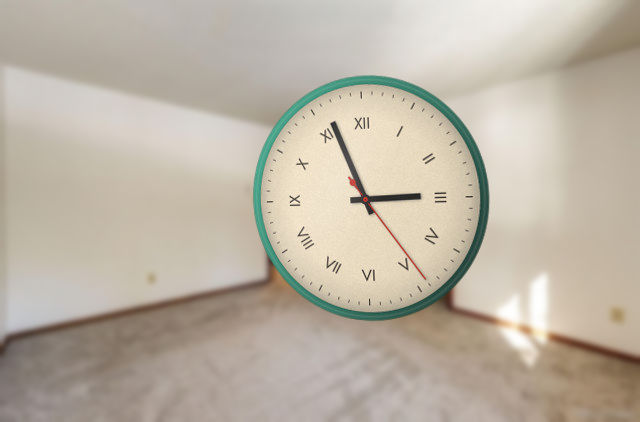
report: 2h56m24s
